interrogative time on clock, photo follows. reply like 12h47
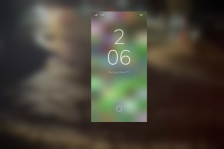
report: 2h06
